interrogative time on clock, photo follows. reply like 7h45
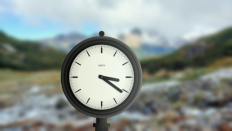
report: 3h21
